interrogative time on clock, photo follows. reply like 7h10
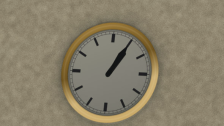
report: 1h05
